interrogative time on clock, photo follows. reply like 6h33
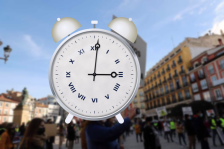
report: 3h01
